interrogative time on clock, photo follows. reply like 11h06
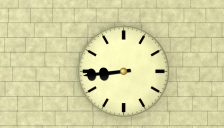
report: 8h44
